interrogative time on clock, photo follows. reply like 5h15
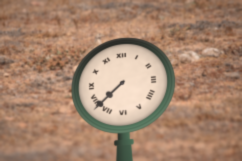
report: 7h38
